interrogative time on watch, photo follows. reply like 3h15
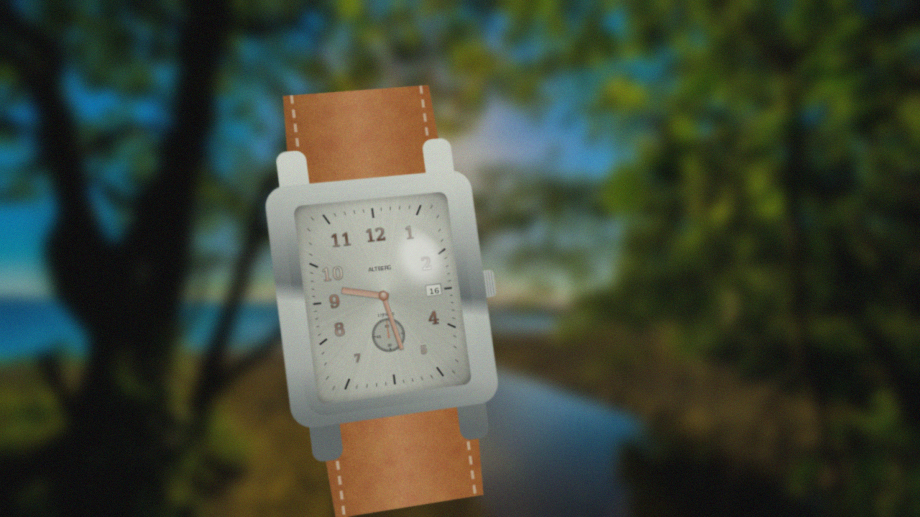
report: 9h28
